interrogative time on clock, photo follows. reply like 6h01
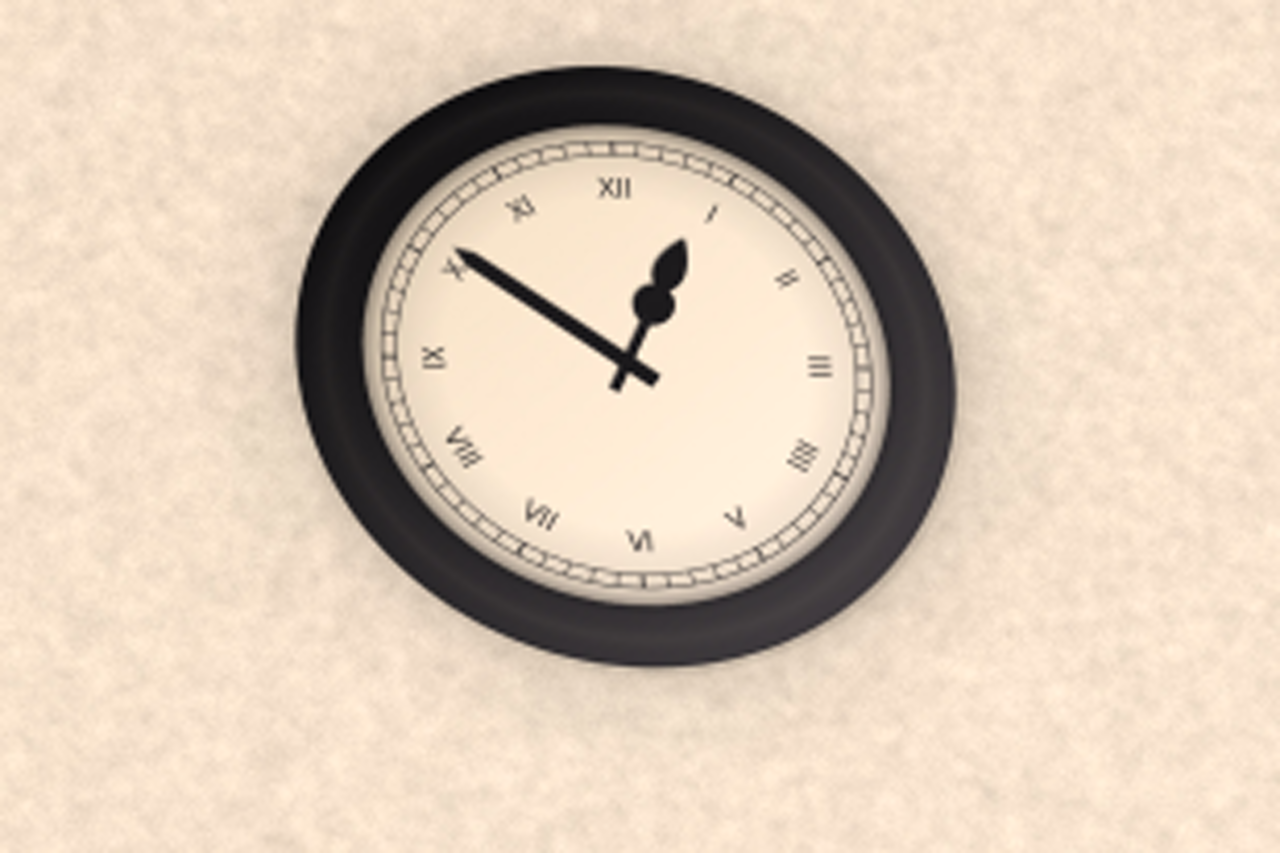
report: 12h51
